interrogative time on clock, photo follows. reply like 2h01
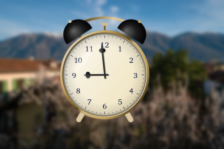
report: 8h59
